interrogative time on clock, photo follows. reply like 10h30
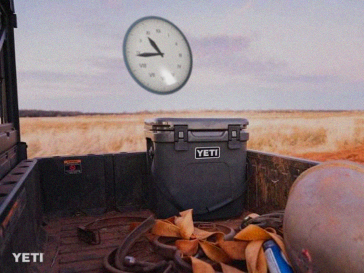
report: 10h44
